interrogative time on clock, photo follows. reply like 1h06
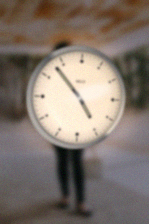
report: 4h53
